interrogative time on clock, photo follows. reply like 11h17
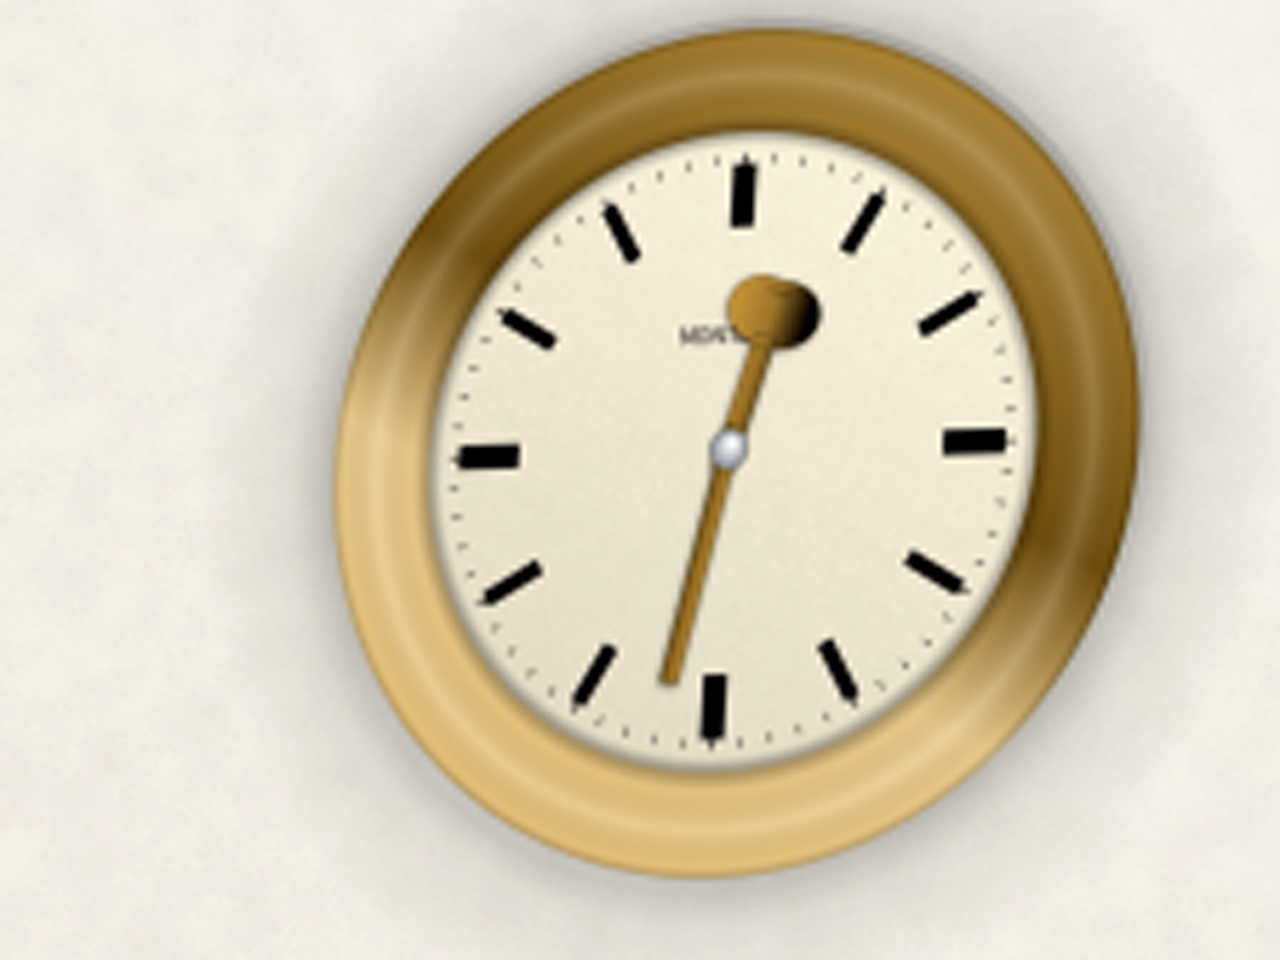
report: 12h32
